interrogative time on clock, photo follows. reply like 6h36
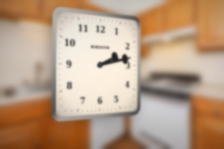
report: 2h13
